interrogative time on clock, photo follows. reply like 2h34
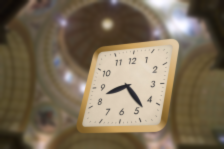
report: 8h23
